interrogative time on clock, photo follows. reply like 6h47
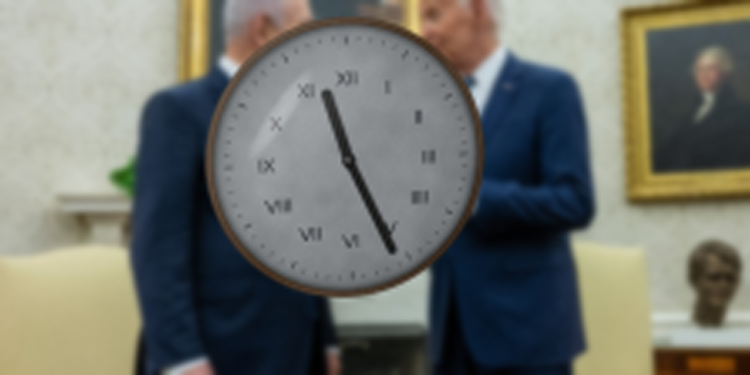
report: 11h26
